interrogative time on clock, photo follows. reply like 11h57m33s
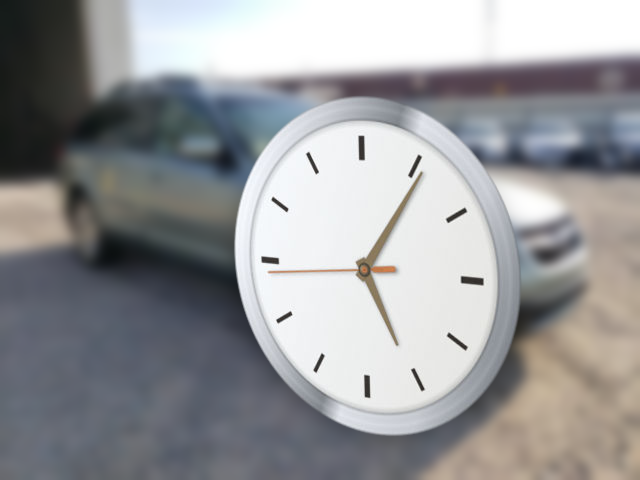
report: 5h05m44s
